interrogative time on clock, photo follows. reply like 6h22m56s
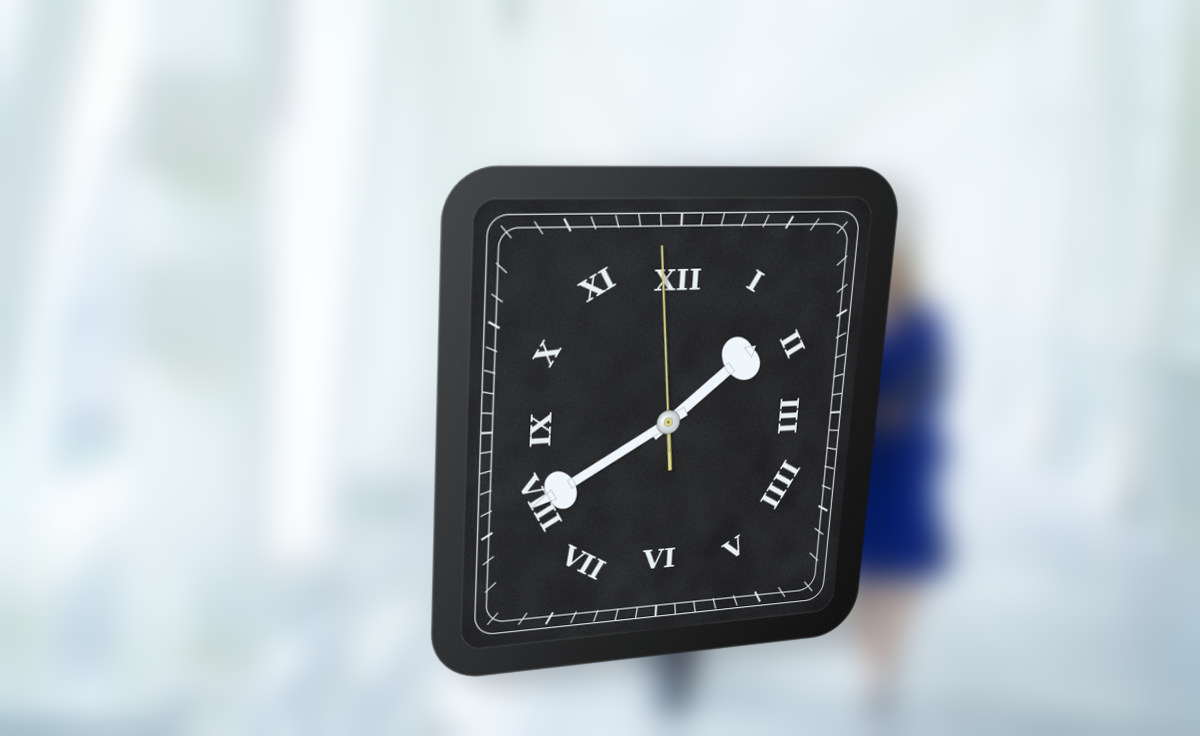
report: 1h39m59s
